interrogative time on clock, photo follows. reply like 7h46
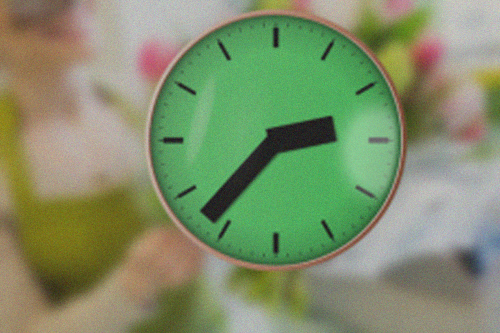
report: 2h37
